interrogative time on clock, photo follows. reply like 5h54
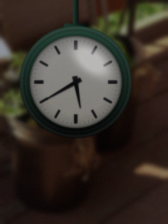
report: 5h40
